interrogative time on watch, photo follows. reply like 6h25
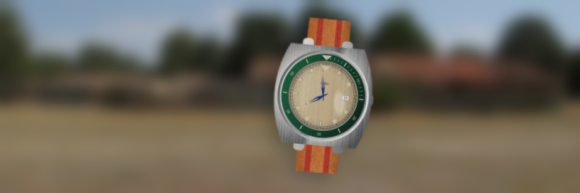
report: 7h59
